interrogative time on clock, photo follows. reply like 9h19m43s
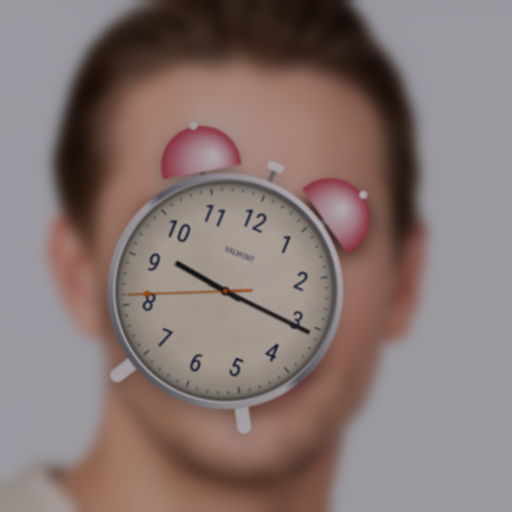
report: 9h15m41s
